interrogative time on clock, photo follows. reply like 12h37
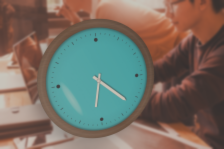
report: 6h22
